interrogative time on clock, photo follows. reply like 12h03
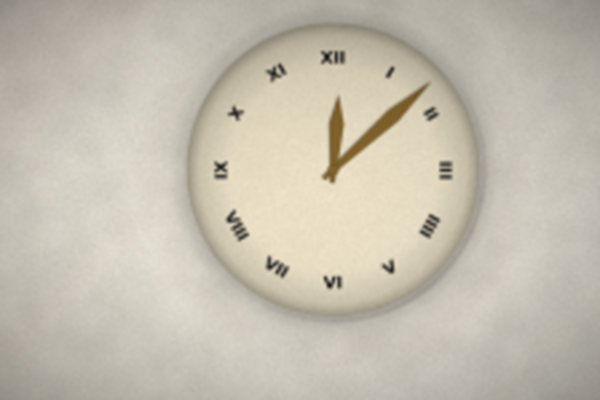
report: 12h08
